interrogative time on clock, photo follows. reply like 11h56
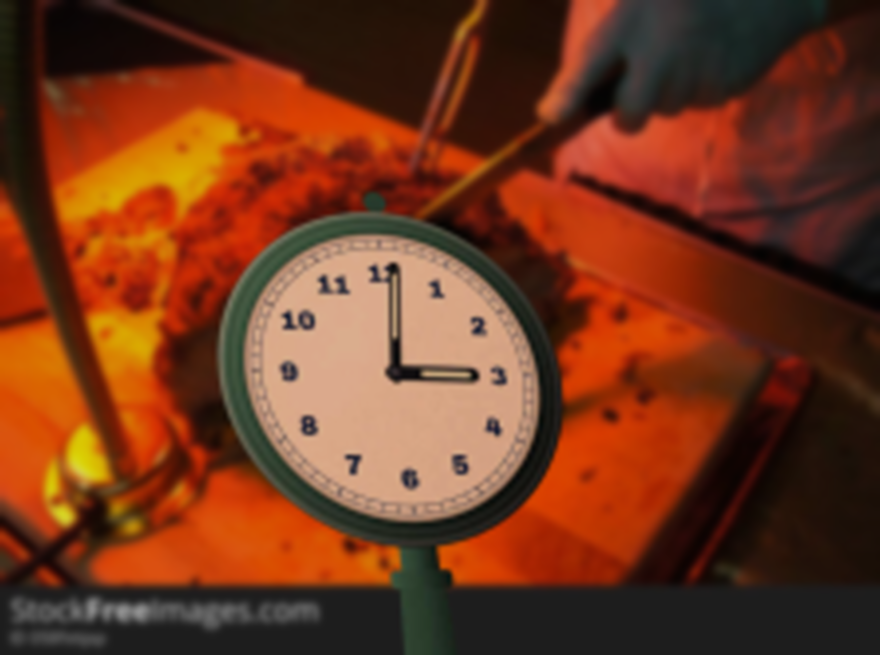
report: 3h01
